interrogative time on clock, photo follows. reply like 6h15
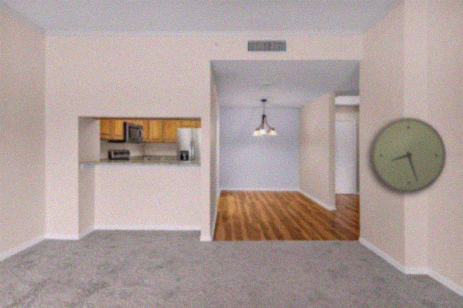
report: 8h27
